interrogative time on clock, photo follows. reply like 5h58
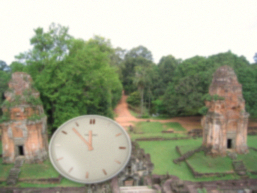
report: 11h53
